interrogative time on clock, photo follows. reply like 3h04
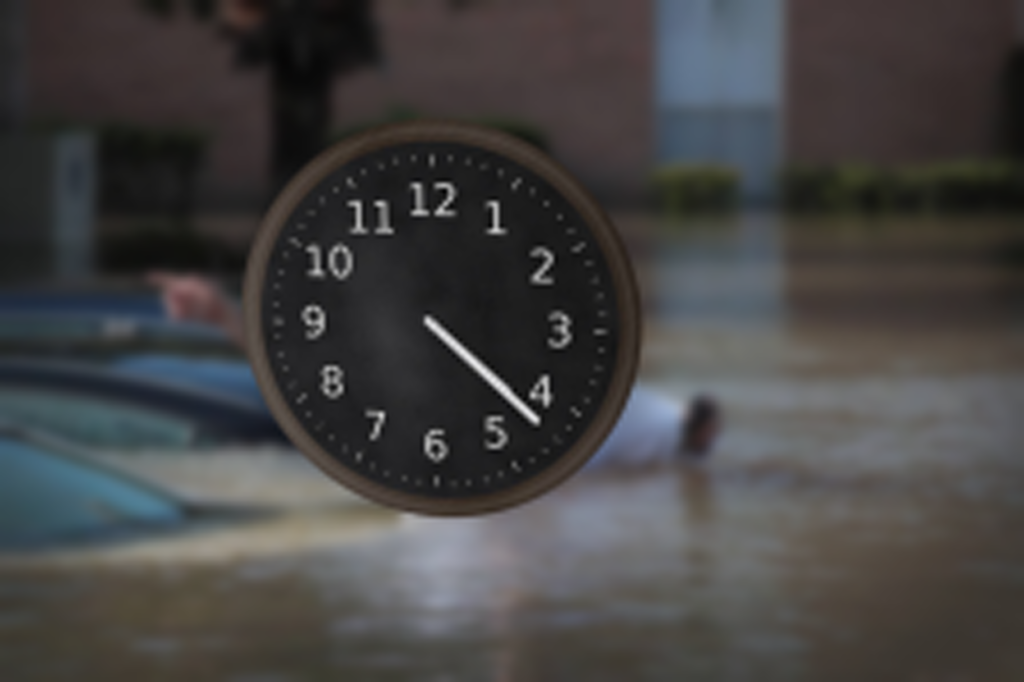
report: 4h22
